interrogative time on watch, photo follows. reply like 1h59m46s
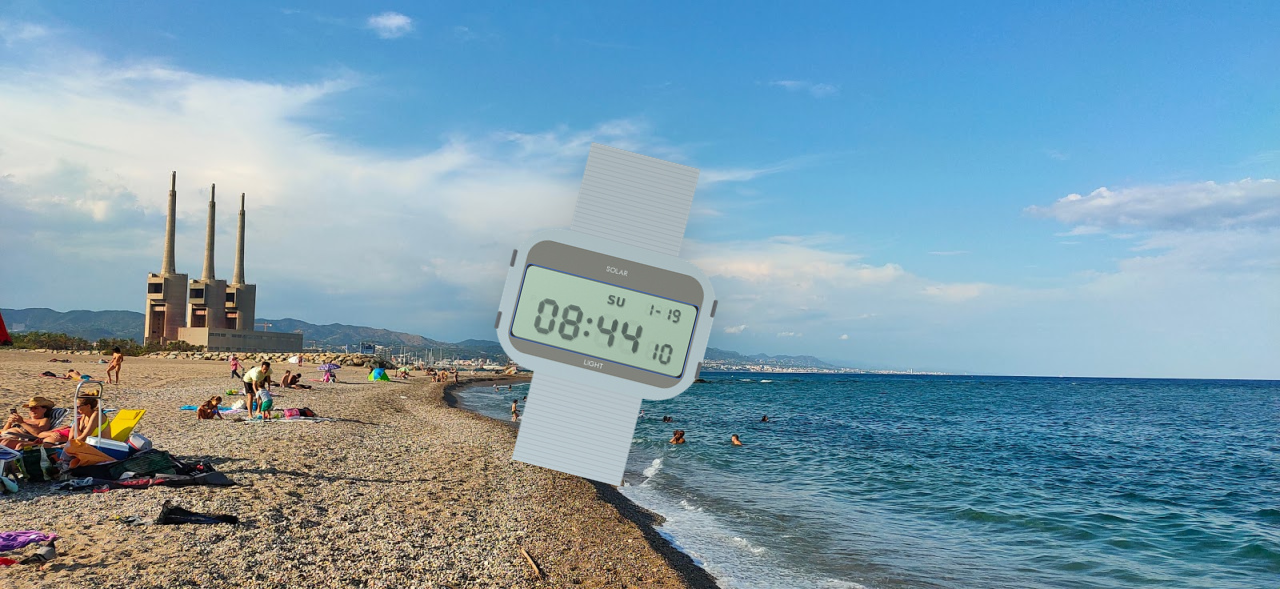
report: 8h44m10s
